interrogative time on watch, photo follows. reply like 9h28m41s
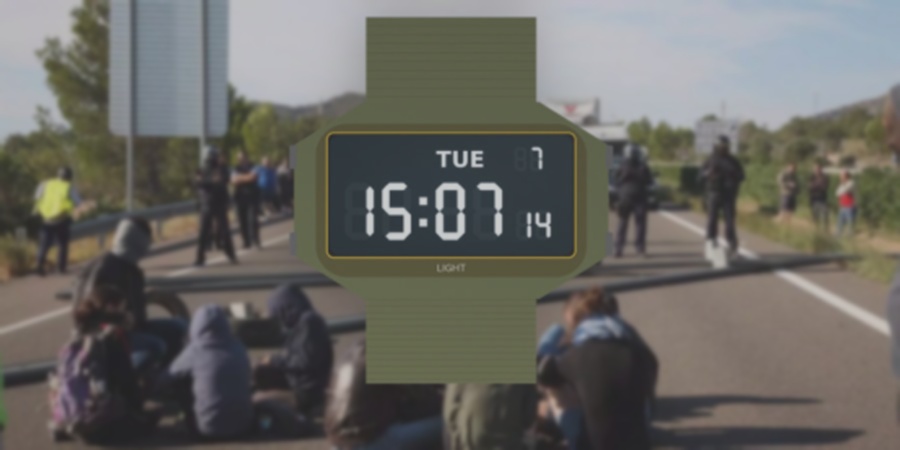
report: 15h07m14s
